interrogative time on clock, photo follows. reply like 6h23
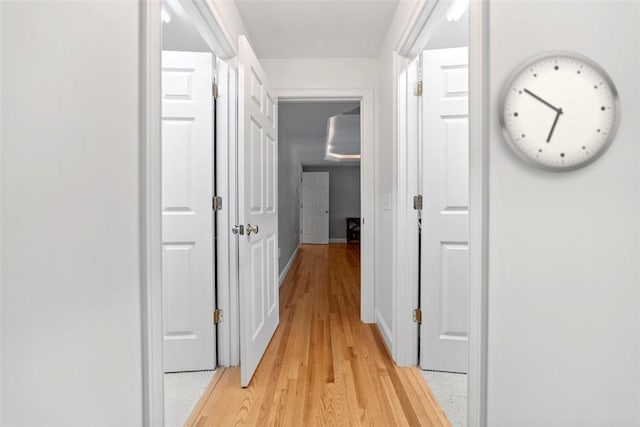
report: 6h51
